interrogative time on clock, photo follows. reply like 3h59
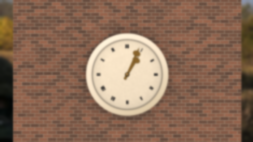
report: 1h04
